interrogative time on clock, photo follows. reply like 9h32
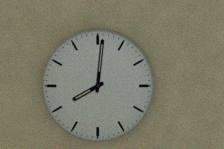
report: 8h01
